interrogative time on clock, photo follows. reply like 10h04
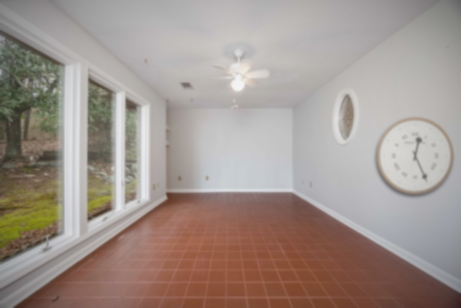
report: 12h26
